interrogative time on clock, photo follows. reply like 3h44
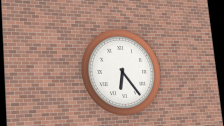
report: 6h24
